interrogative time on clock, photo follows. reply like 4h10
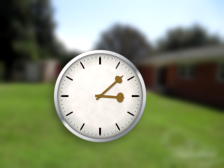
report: 3h08
